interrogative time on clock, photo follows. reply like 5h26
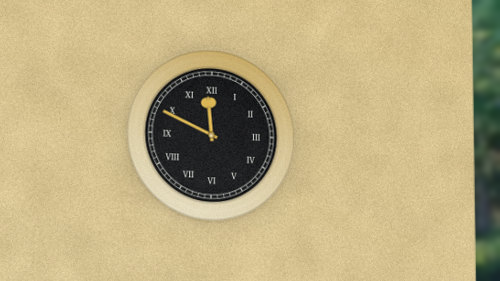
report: 11h49
